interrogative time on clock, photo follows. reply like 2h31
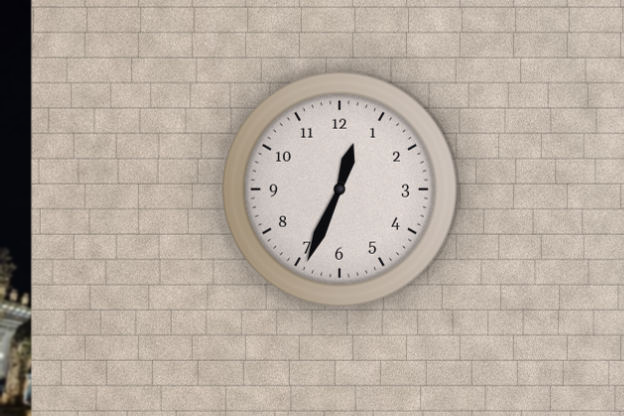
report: 12h34
